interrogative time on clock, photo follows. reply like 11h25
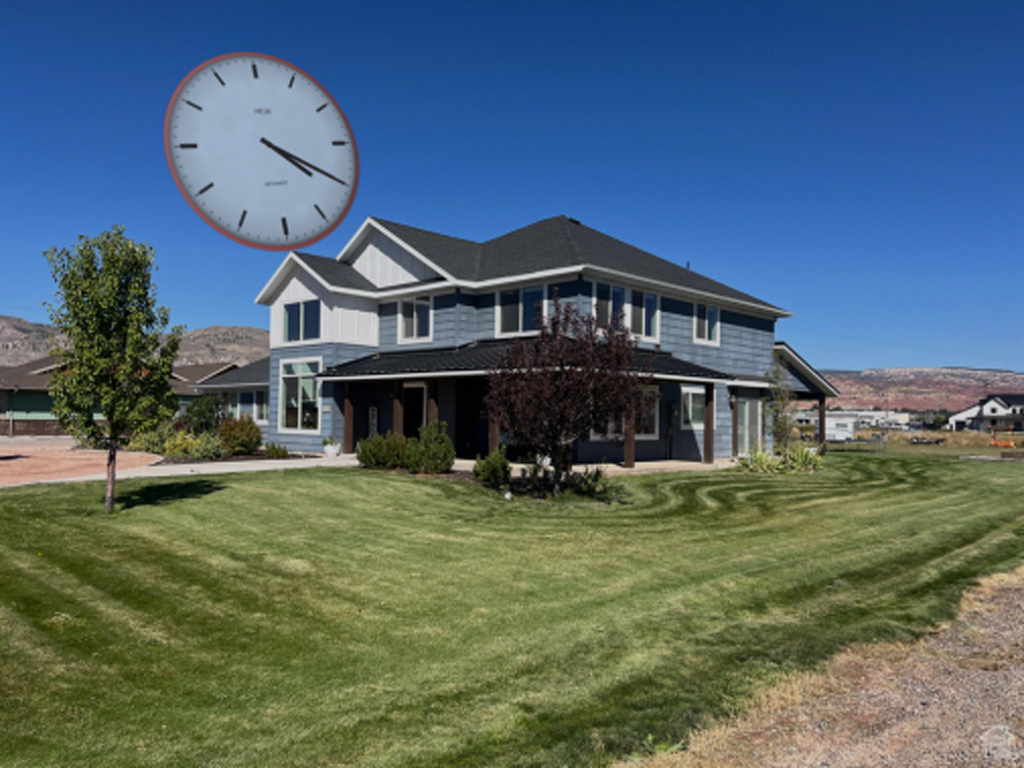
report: 4h20
